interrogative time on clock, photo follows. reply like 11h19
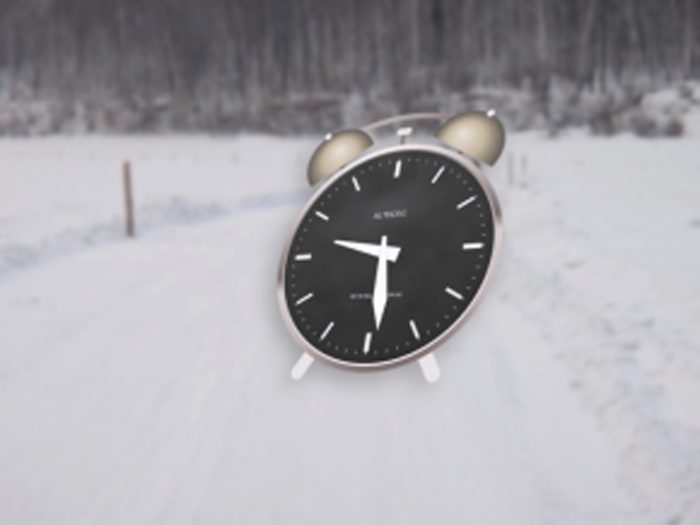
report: 9h29
